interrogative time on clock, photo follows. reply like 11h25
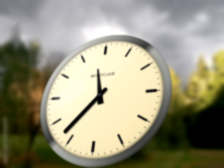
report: 11h37
